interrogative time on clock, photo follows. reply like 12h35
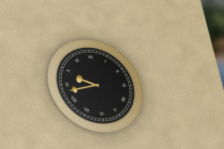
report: 9h43
